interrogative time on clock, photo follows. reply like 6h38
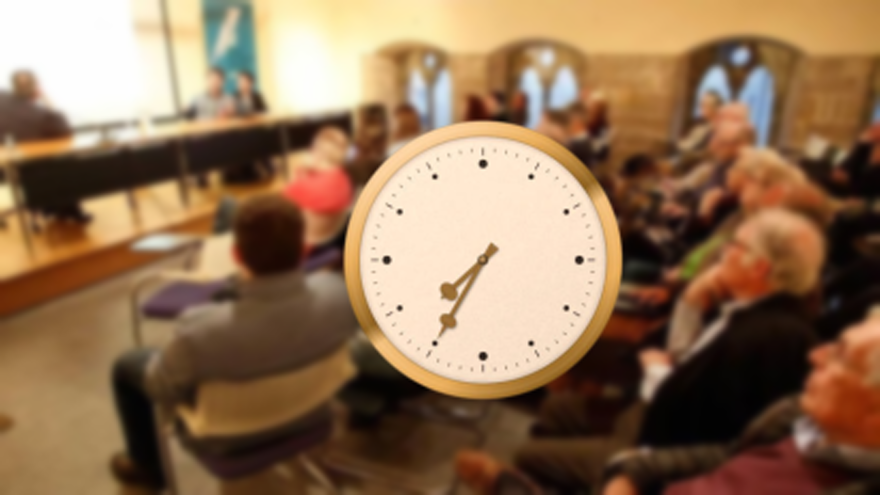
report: 7h35
